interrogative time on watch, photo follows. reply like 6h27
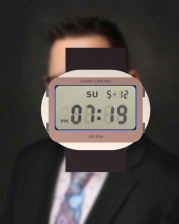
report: 7h19
